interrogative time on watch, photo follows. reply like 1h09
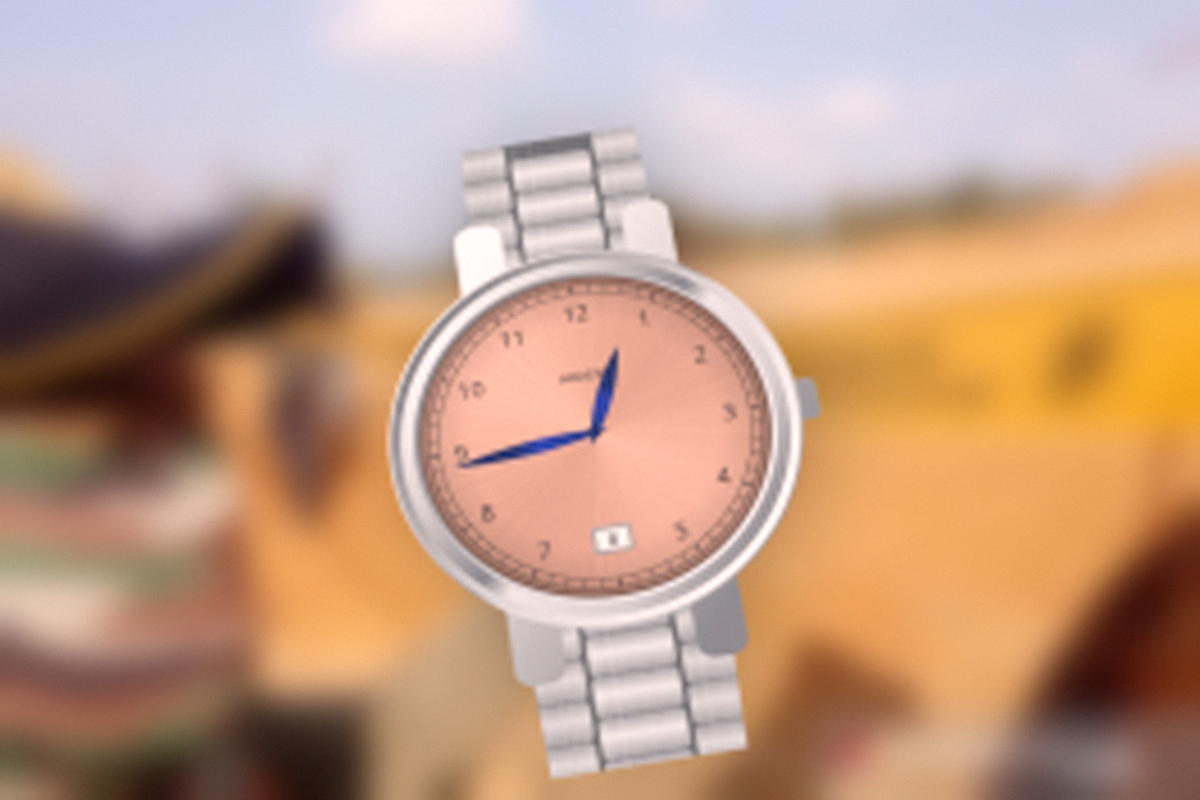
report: 12h44
